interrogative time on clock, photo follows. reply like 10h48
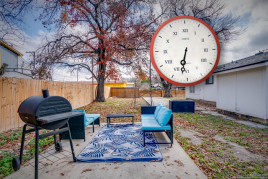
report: 6h32
